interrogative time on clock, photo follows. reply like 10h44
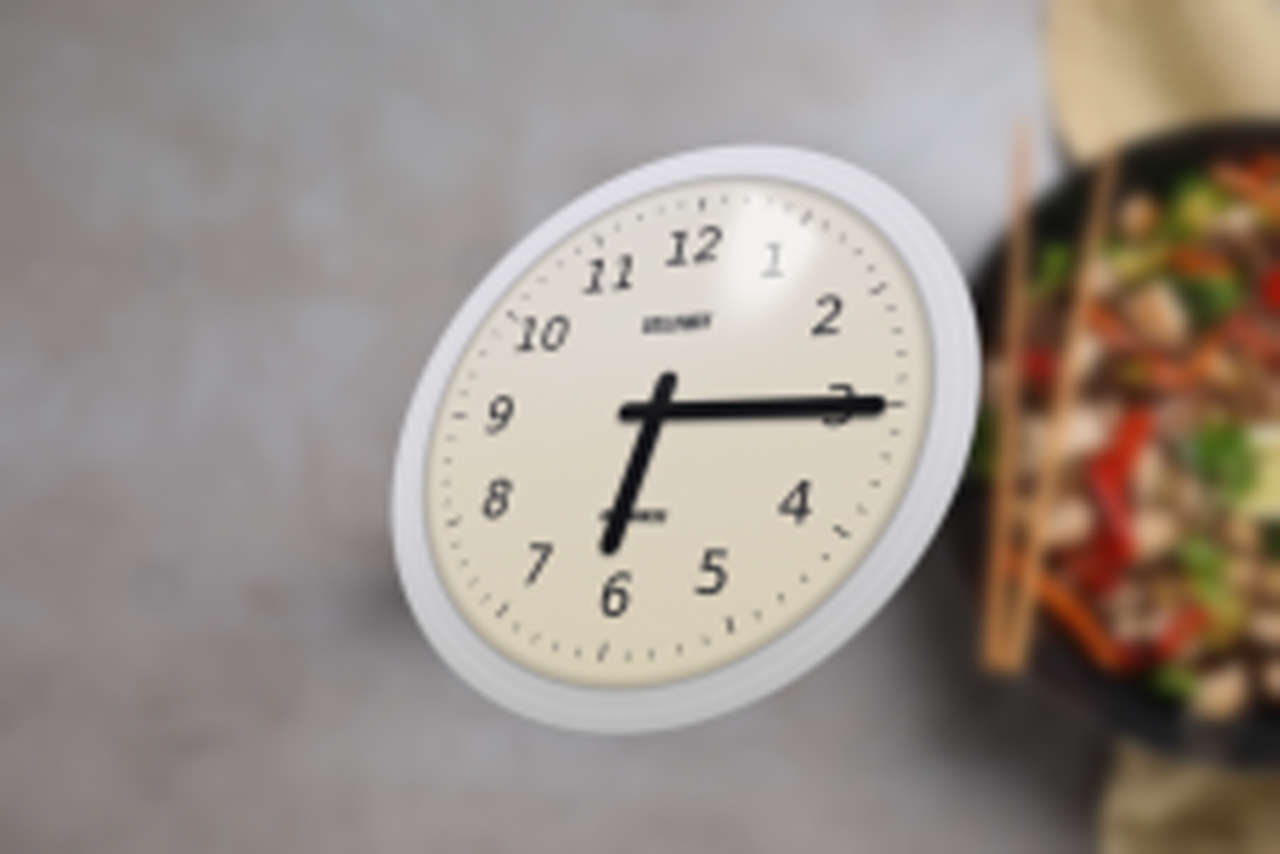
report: 6h15
